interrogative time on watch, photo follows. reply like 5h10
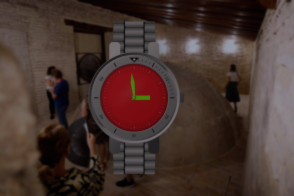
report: 2h59
